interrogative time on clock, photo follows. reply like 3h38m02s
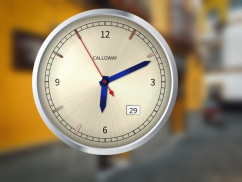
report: 6h10m55s
